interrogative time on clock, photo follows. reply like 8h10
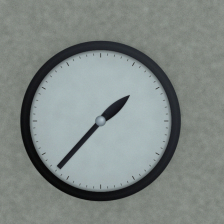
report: 1h37
